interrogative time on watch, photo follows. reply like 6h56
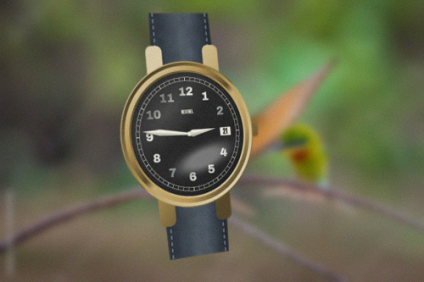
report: 2h46
